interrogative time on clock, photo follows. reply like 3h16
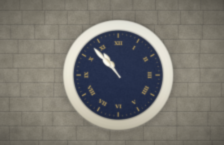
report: 10h53
